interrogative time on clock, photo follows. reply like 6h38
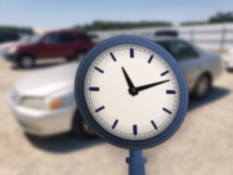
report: 11h12
